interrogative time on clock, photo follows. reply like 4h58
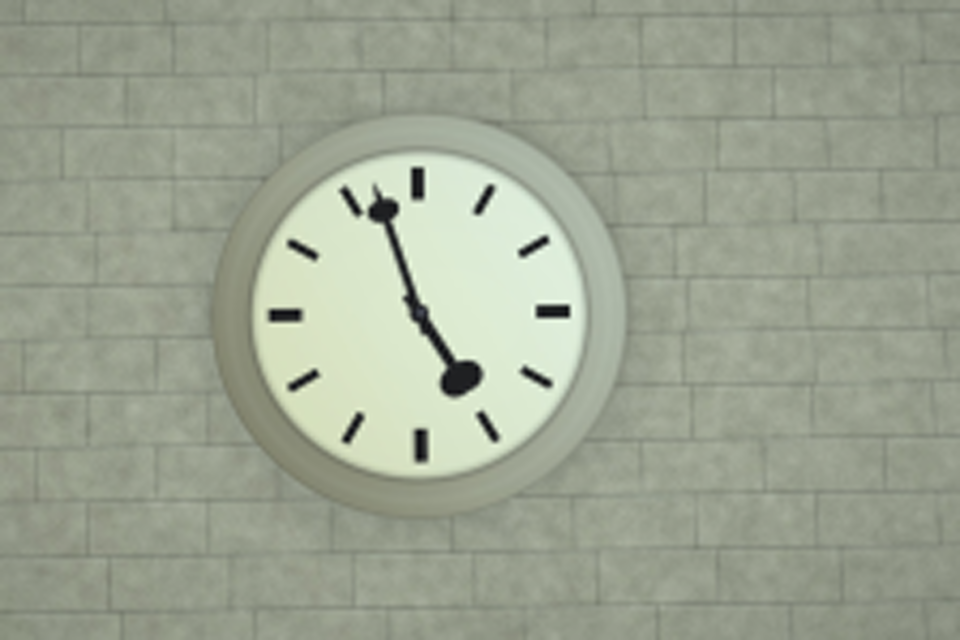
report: 4h57
